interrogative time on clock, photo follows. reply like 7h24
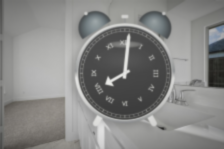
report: 8h01
